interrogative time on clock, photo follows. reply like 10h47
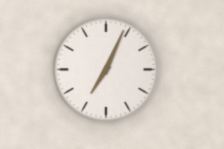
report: 7h04
